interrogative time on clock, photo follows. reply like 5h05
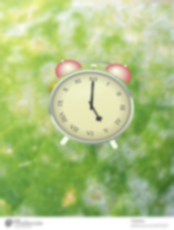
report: 5h00
